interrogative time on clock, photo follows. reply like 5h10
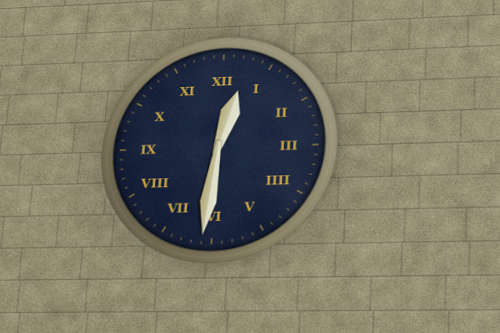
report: 12h31
